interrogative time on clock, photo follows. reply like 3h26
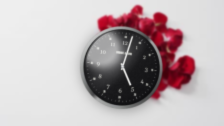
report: 5h02
